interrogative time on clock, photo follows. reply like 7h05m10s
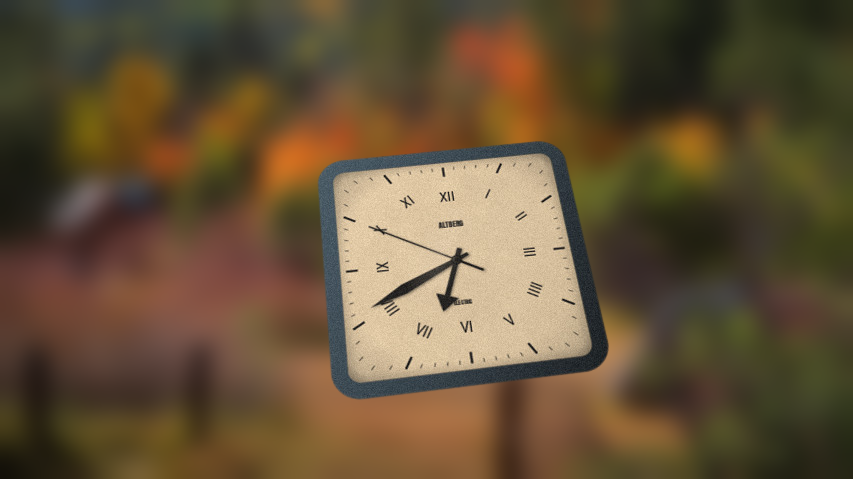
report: 6h40m50s
